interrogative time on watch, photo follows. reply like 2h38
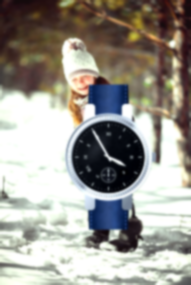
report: 3h55
